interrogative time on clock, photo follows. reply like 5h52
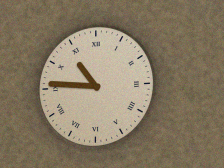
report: 10h46
